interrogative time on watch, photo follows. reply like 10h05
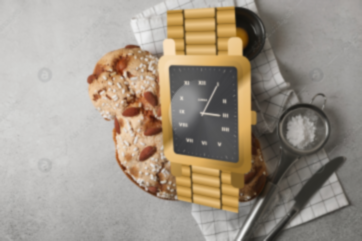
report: 3h05
